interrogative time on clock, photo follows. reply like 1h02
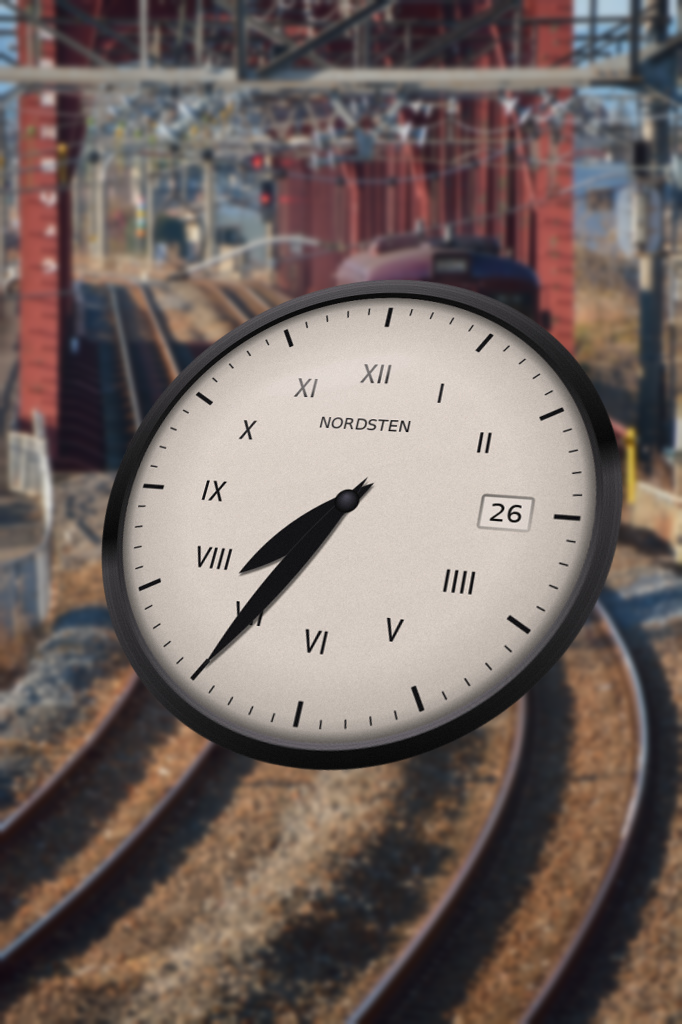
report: 7h35
